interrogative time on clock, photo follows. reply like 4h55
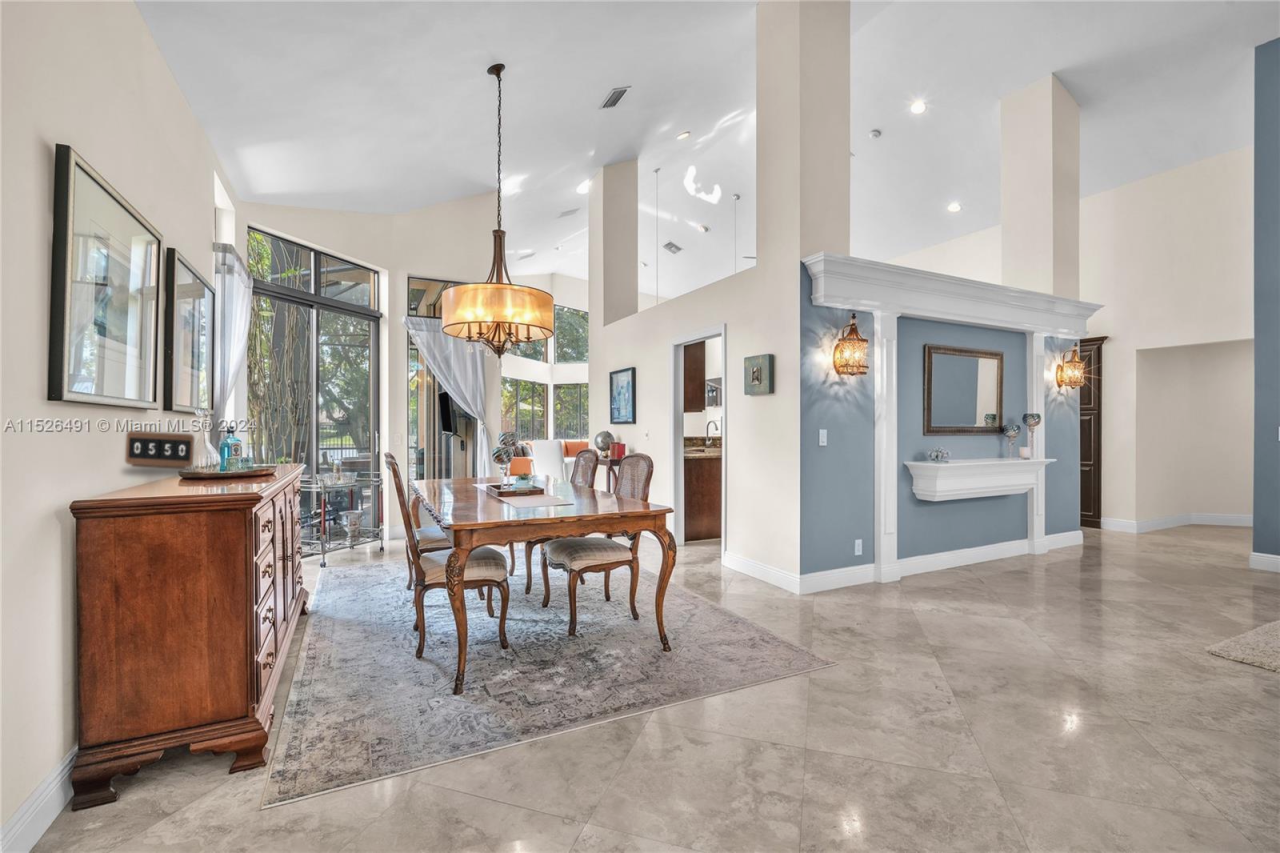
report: 5h50
